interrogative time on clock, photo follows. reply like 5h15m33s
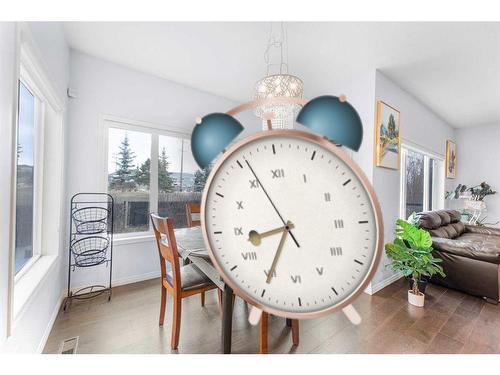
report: 8h34m56s
